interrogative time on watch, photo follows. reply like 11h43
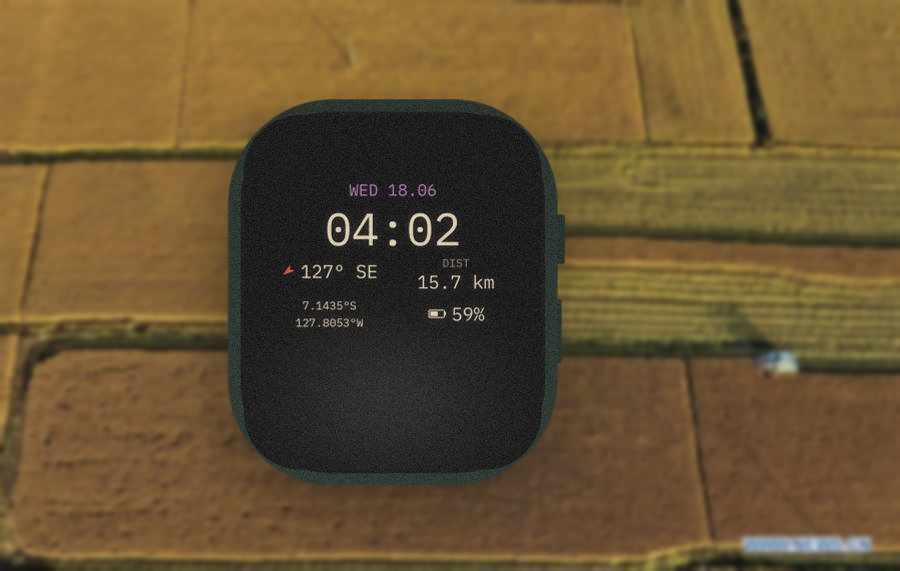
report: 4h02
